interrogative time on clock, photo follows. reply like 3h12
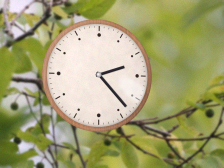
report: 2h23
